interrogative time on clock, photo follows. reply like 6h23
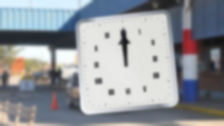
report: 12h00
